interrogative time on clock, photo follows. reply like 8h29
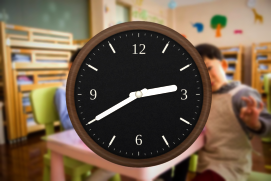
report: 2h40
